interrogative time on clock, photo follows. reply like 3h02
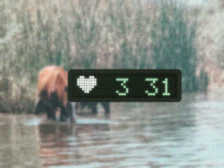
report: 3h31
